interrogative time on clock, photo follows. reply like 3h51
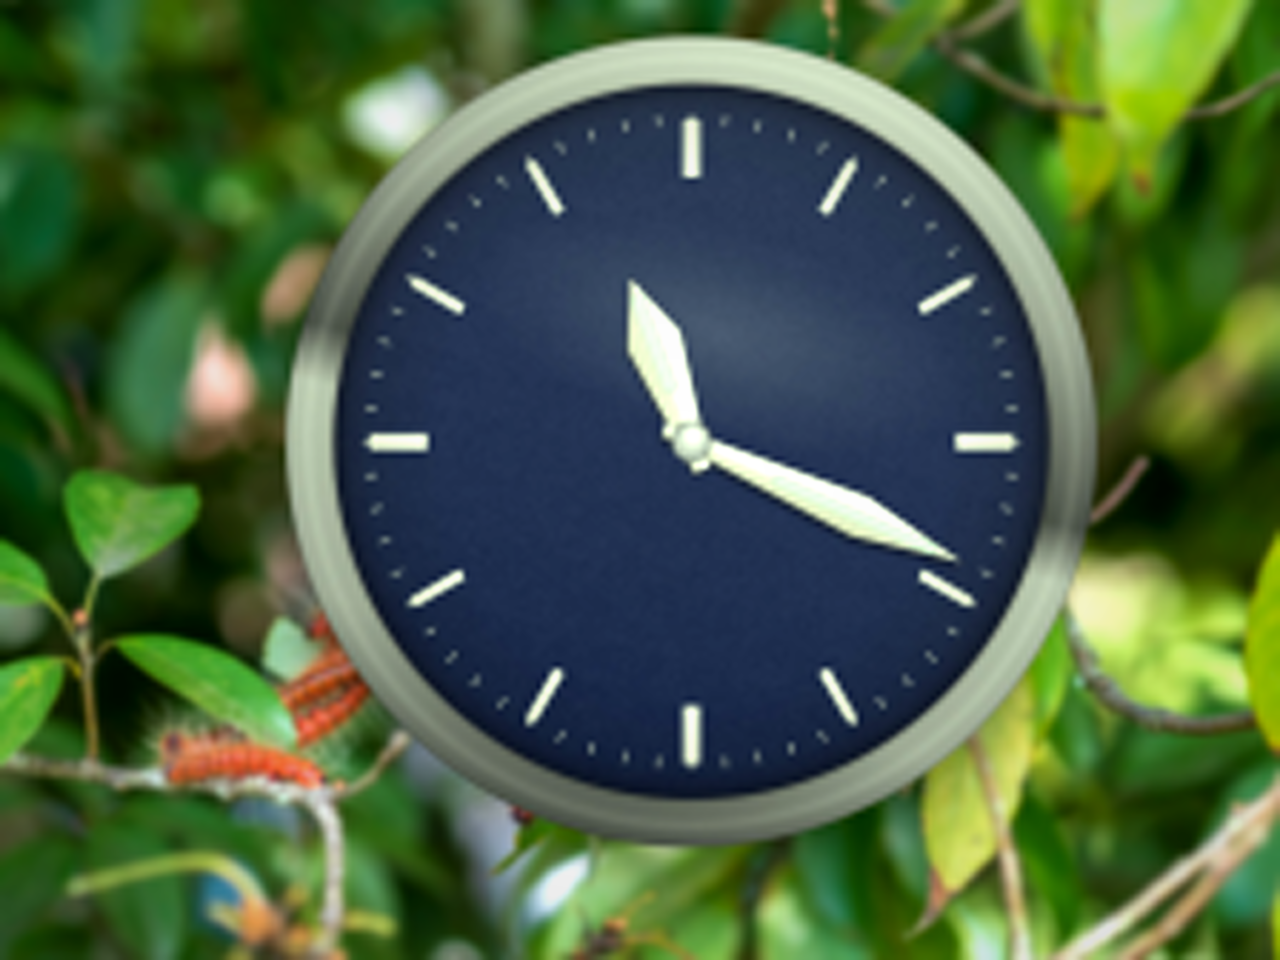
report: 11h19
